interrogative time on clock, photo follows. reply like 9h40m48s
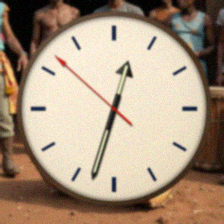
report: 12h32m52s
